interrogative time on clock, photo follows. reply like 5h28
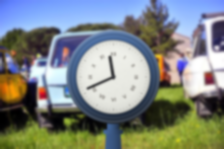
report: 11h41
